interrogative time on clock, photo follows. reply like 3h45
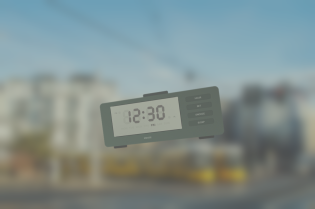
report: 12h30
